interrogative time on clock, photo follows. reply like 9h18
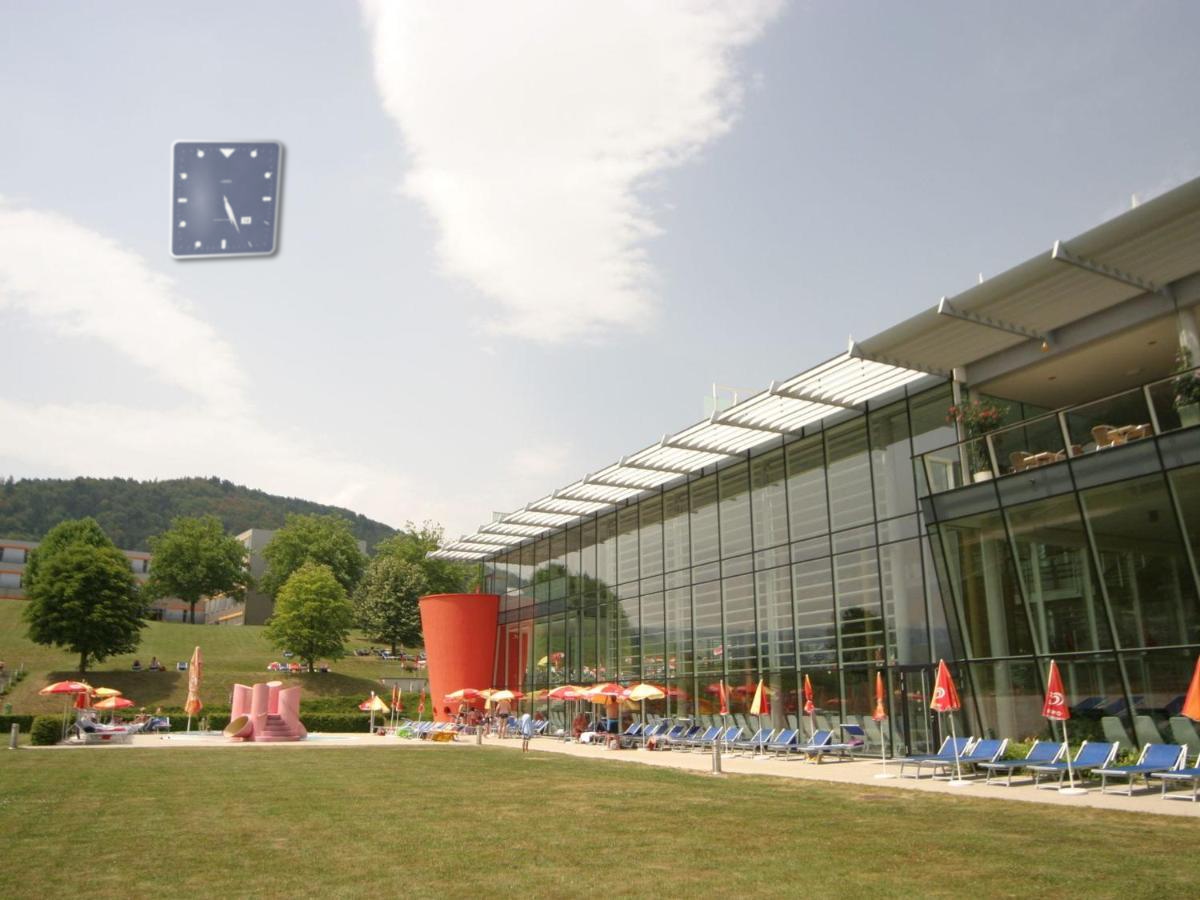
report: 5h26
